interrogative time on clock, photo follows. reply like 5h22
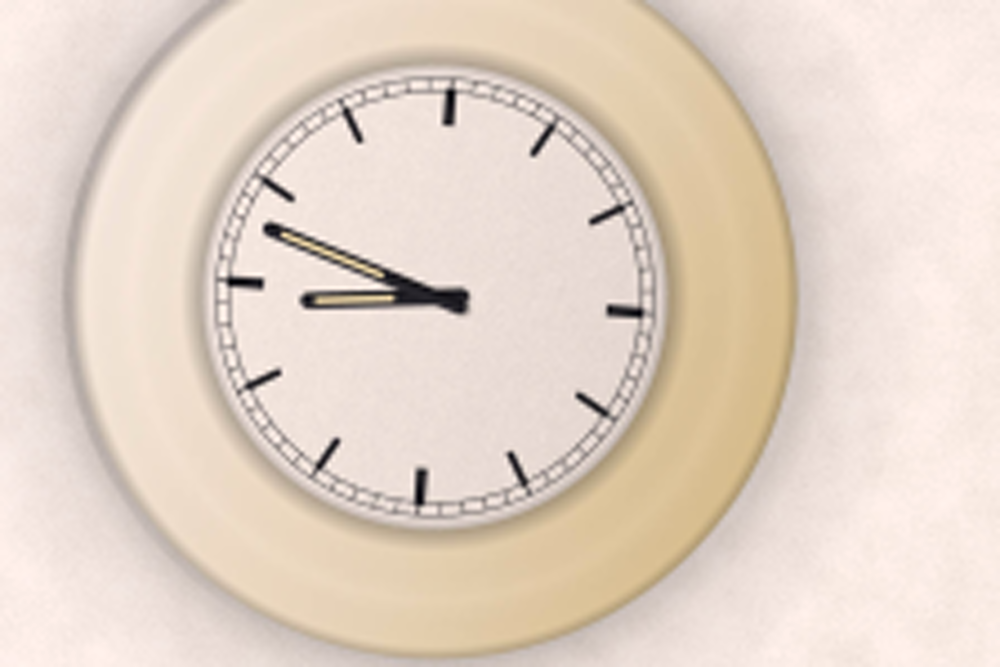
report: 8h48
